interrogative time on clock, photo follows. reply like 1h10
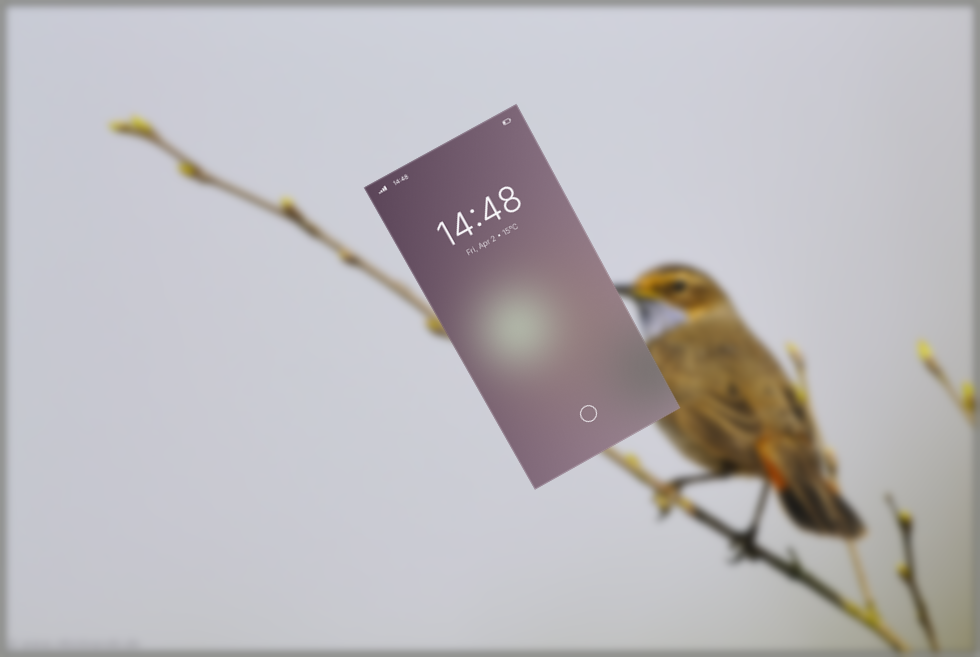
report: 14h48
